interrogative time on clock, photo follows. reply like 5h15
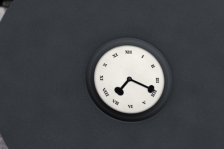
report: 7h19
